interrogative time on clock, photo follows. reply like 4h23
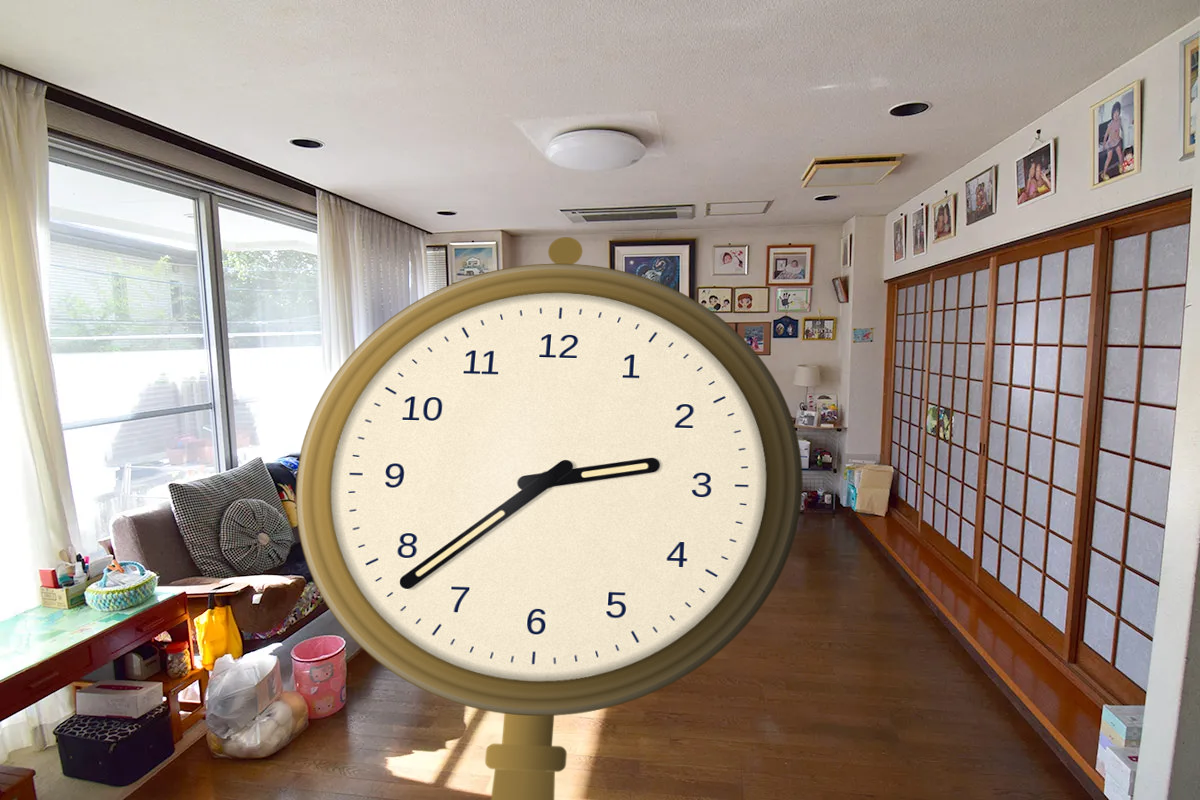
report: 2h38
